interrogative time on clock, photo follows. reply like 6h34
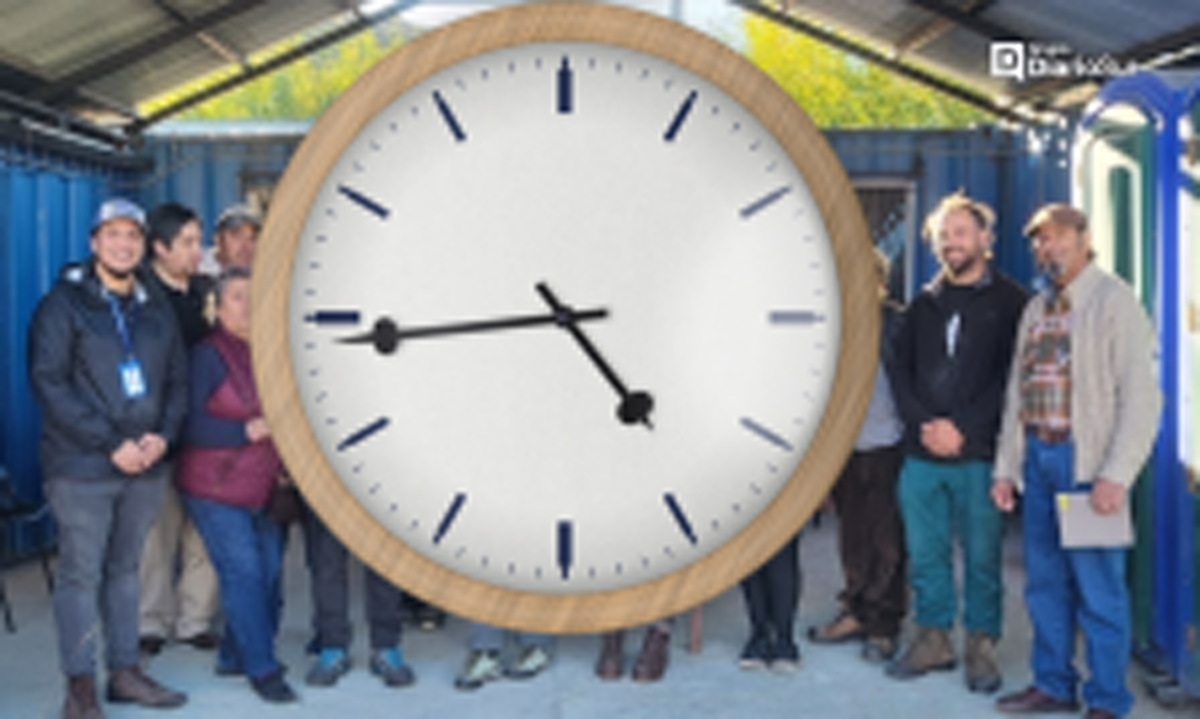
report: 4h44
